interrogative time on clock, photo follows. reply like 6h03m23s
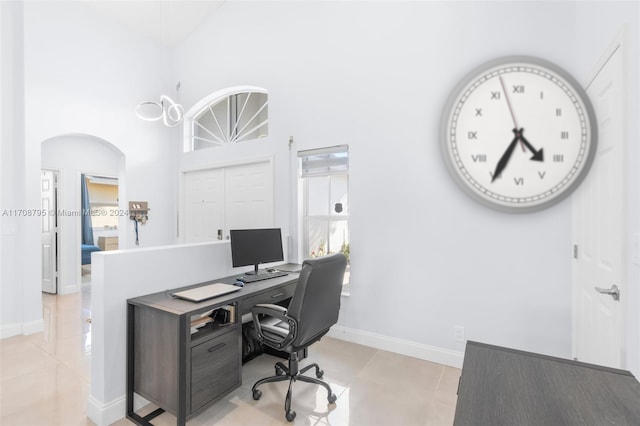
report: 4h34m57s
